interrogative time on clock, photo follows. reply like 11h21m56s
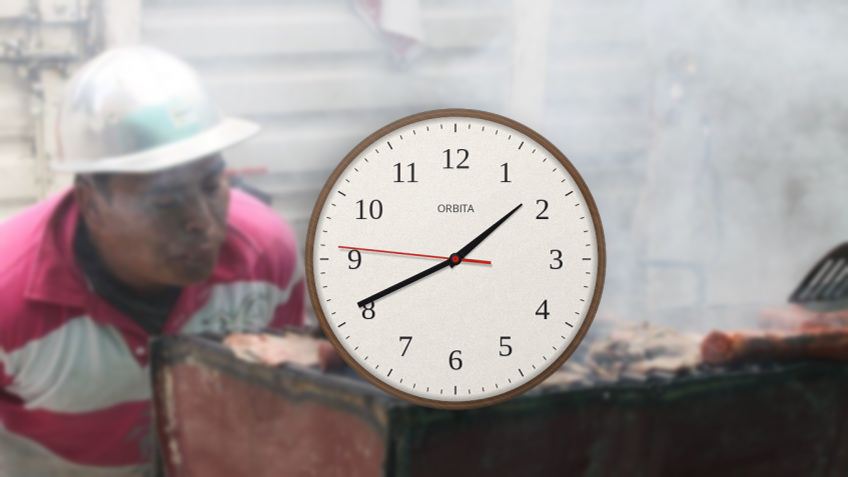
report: 1h40m46s
